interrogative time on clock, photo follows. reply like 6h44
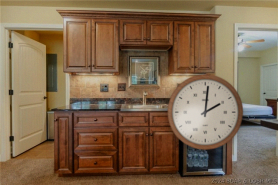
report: 2h01
